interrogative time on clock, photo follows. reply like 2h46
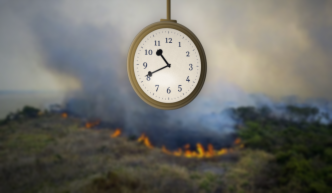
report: 10h41
